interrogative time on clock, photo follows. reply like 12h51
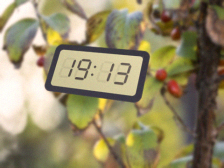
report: 19h13
